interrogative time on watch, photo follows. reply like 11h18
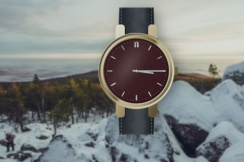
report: 3h15
